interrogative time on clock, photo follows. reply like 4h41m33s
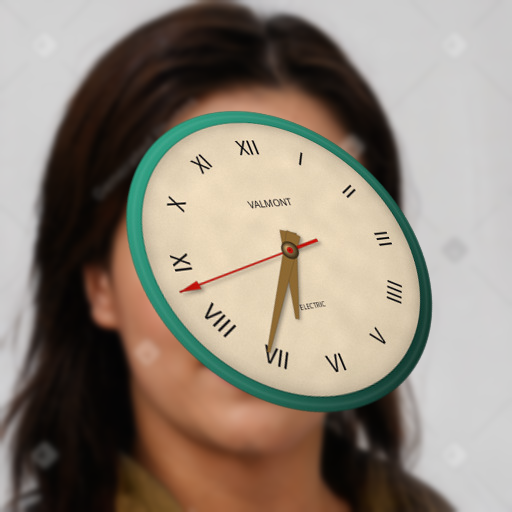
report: 6h35m43s
